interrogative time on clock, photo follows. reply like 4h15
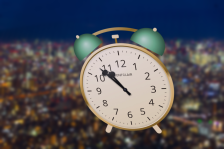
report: 10h53
